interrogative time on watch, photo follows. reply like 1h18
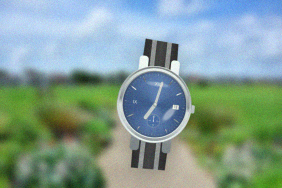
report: 7h02
